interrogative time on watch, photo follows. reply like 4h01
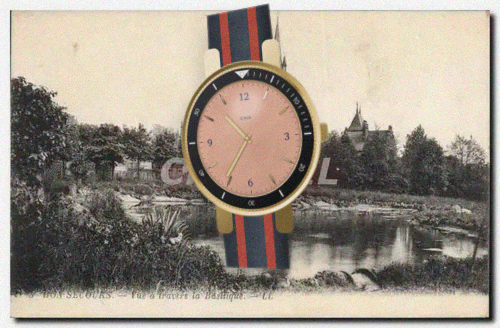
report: 10h36
